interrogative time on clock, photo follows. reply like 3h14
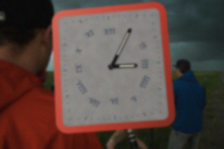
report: 3h05
